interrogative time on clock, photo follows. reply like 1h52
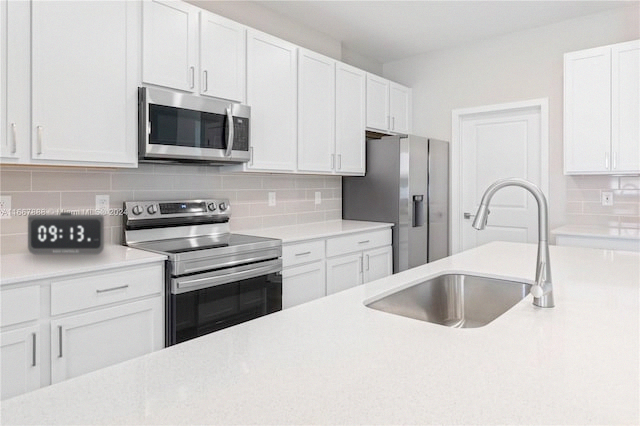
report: 9h13
